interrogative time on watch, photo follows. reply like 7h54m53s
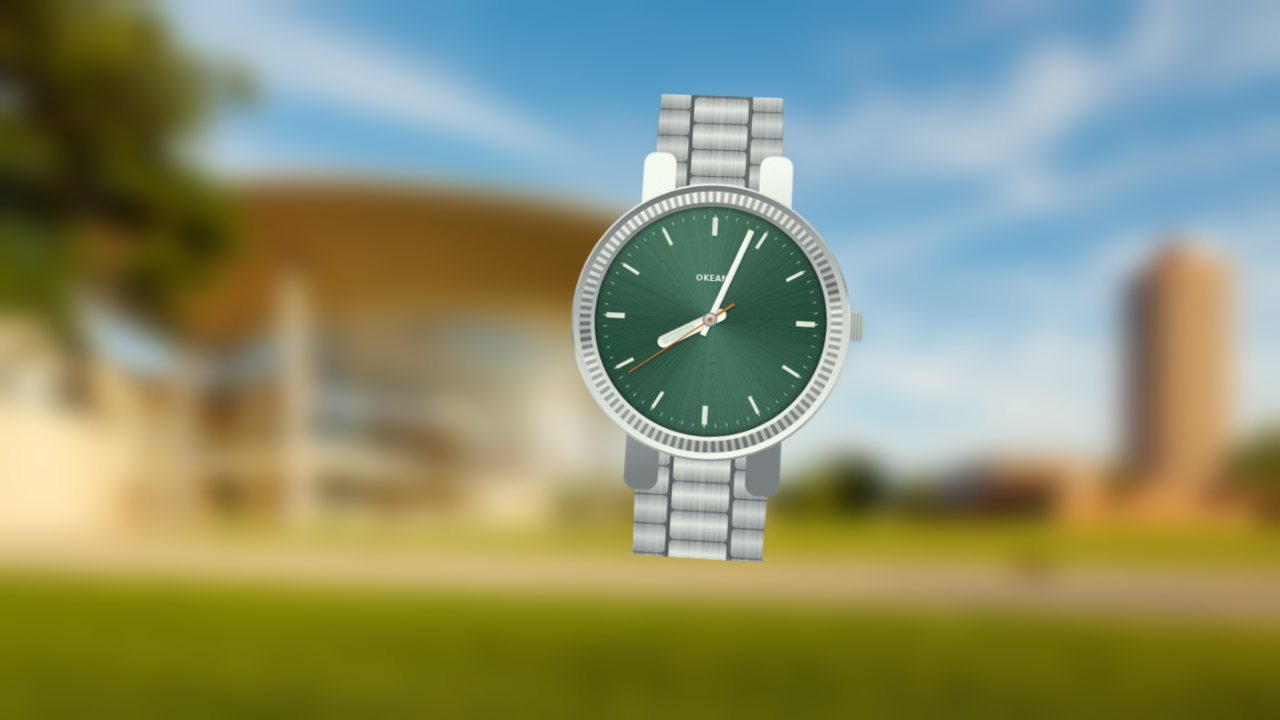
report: 8h03m39s
